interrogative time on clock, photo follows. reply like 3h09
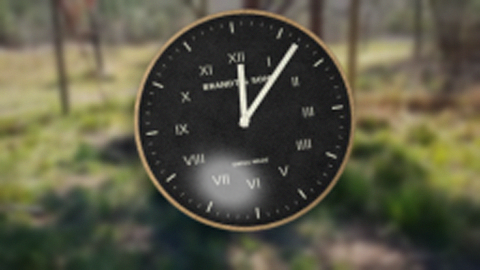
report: 12h07
